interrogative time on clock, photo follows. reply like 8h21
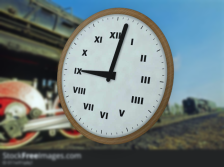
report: 9h02
